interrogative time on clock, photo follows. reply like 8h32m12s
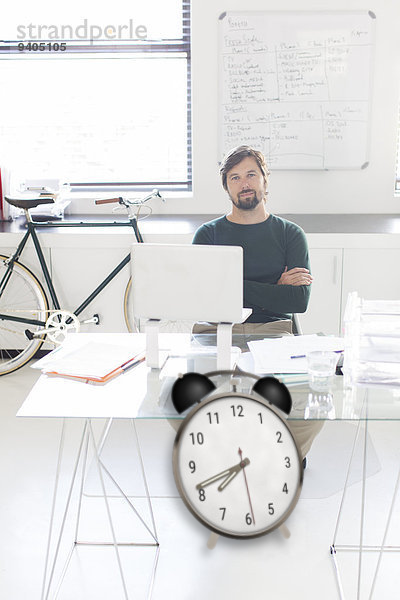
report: 7h41m29s
